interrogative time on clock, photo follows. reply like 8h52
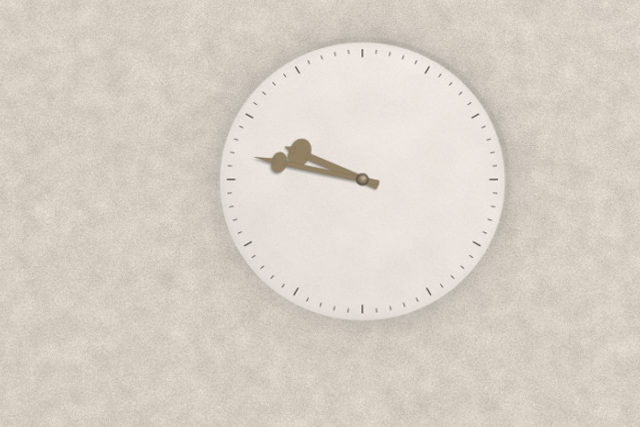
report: 9h47
